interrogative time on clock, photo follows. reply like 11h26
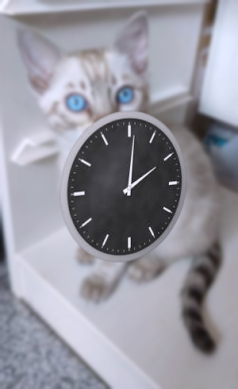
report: 2h01
